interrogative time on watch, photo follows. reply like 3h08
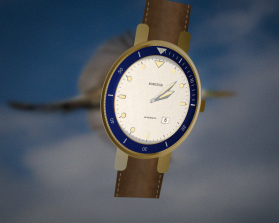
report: 2h08
